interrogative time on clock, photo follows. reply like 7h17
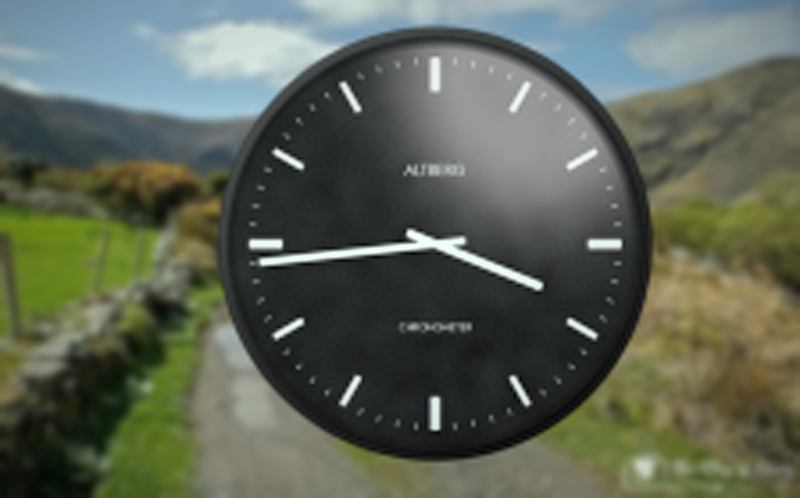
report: 3h44
